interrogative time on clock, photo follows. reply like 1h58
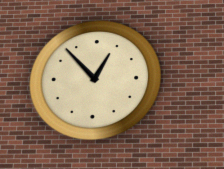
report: 12h53
